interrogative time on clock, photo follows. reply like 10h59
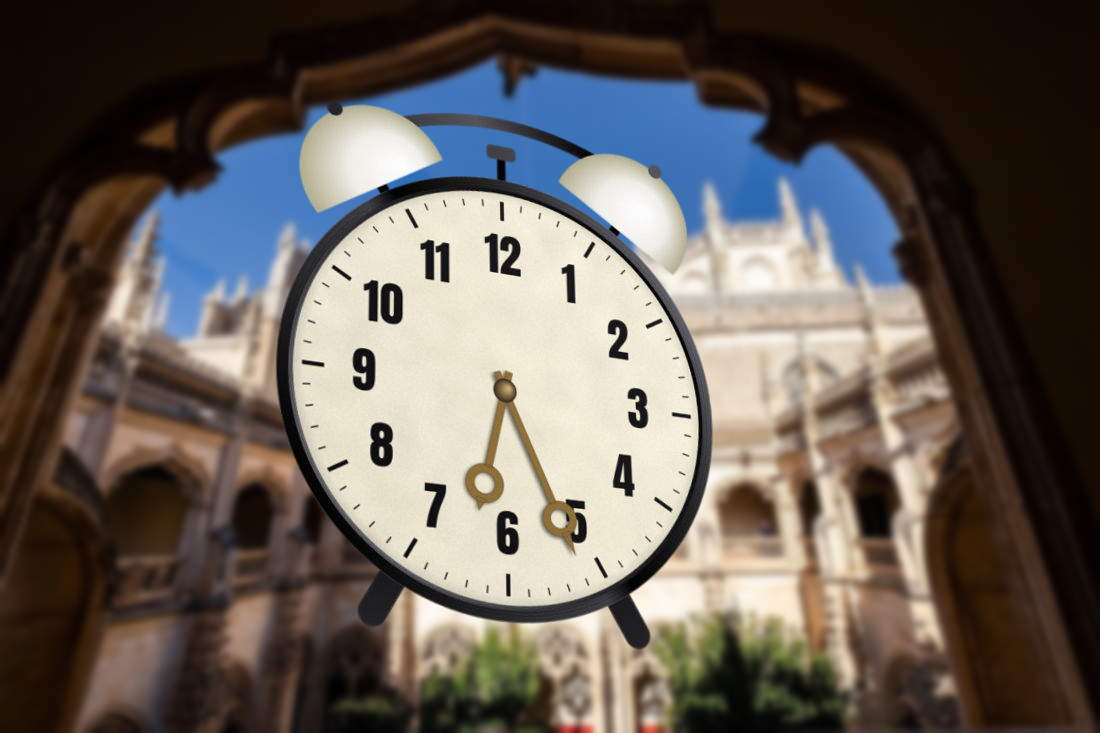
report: 6h26
